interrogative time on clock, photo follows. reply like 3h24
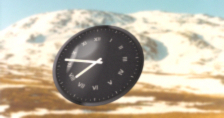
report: 7h47
